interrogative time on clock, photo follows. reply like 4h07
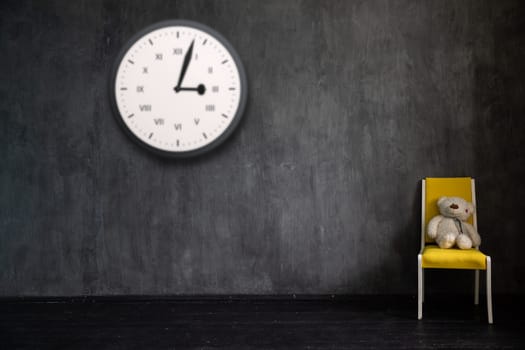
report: 3h03
